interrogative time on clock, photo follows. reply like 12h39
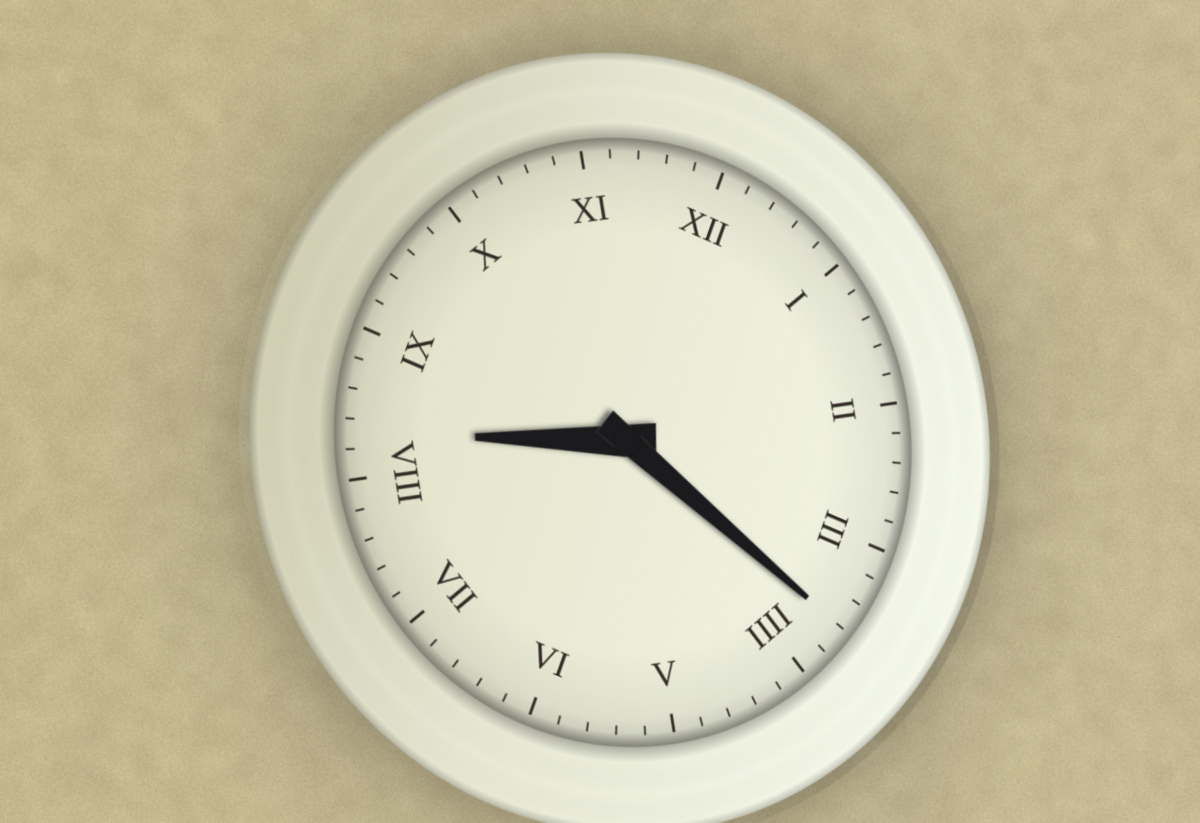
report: 8h18
